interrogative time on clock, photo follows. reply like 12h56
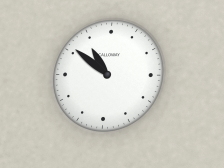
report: 10h51
